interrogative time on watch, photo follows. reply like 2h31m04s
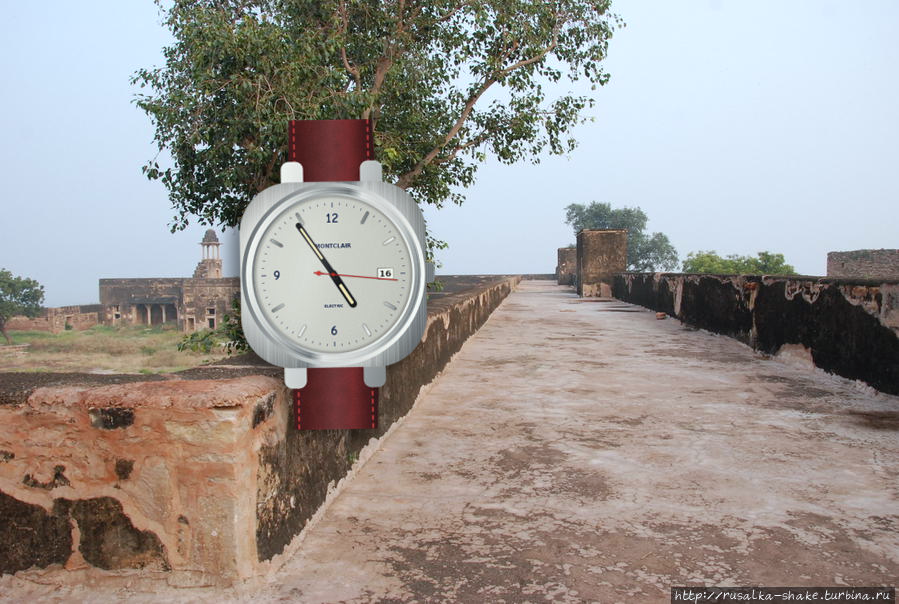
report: 4h54m16s
